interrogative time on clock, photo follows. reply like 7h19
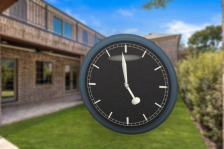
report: 4h59
